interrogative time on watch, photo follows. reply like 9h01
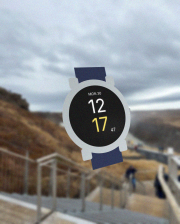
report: 12h17
